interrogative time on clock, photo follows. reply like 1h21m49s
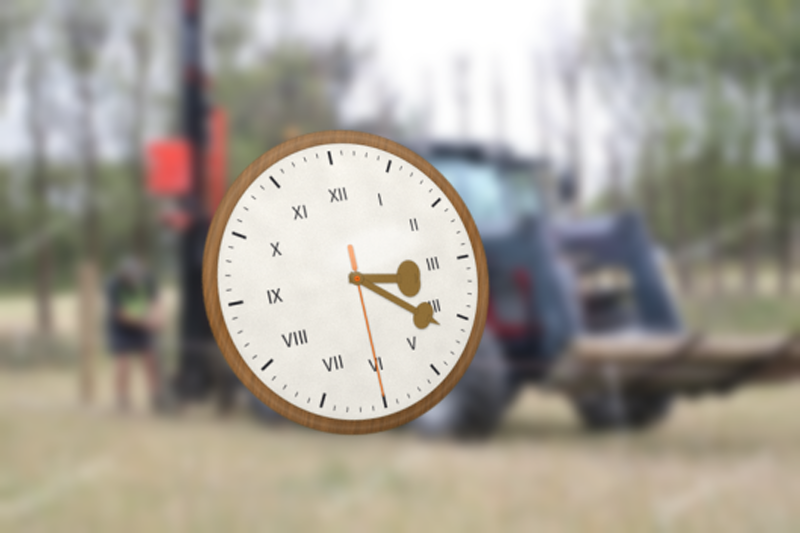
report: 3h21m30s
